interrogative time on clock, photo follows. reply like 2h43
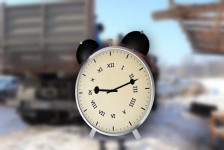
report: 9h12
